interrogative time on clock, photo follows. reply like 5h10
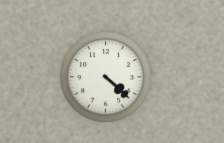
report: 4h22
